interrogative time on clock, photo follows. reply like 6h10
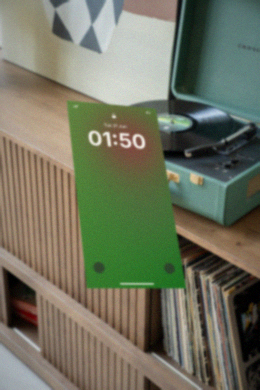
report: 1h50
